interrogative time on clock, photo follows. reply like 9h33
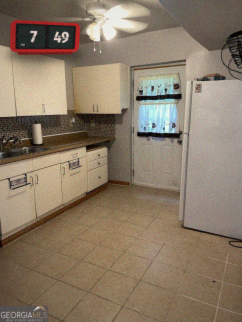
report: 7h49
